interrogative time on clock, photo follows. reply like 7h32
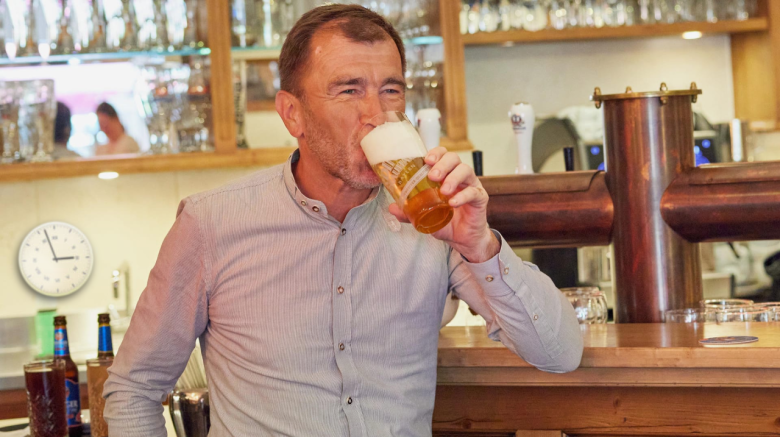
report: 2h57
